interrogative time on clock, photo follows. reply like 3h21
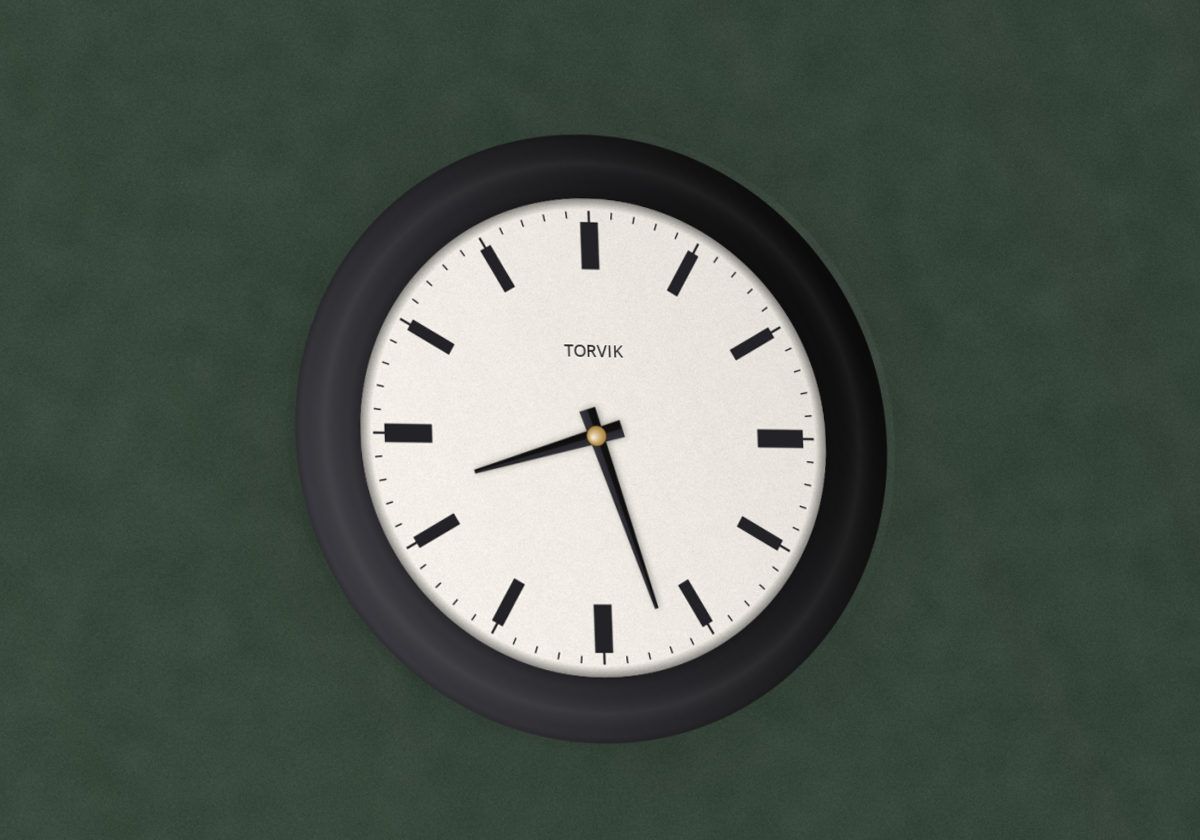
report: 8h27
